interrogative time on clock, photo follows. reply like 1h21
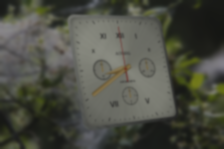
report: 8h40
